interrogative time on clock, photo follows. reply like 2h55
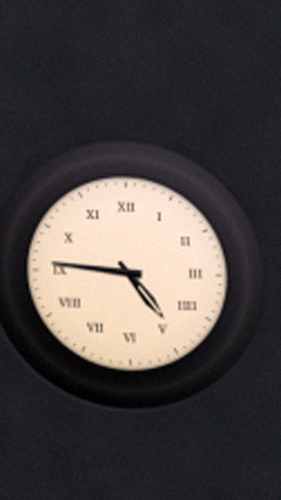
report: 4h46
